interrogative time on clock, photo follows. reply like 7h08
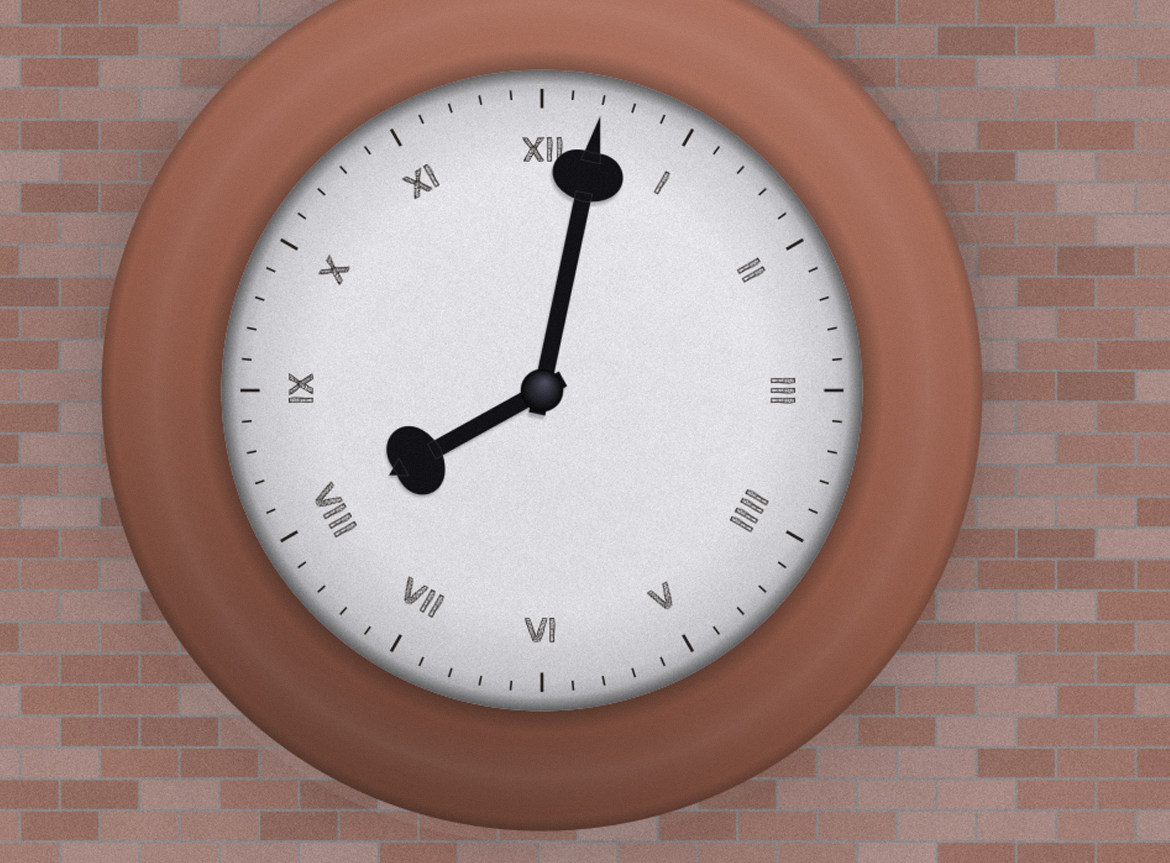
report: 8h02
